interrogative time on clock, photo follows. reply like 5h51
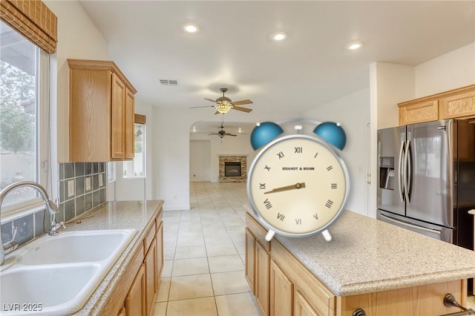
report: 8h43
